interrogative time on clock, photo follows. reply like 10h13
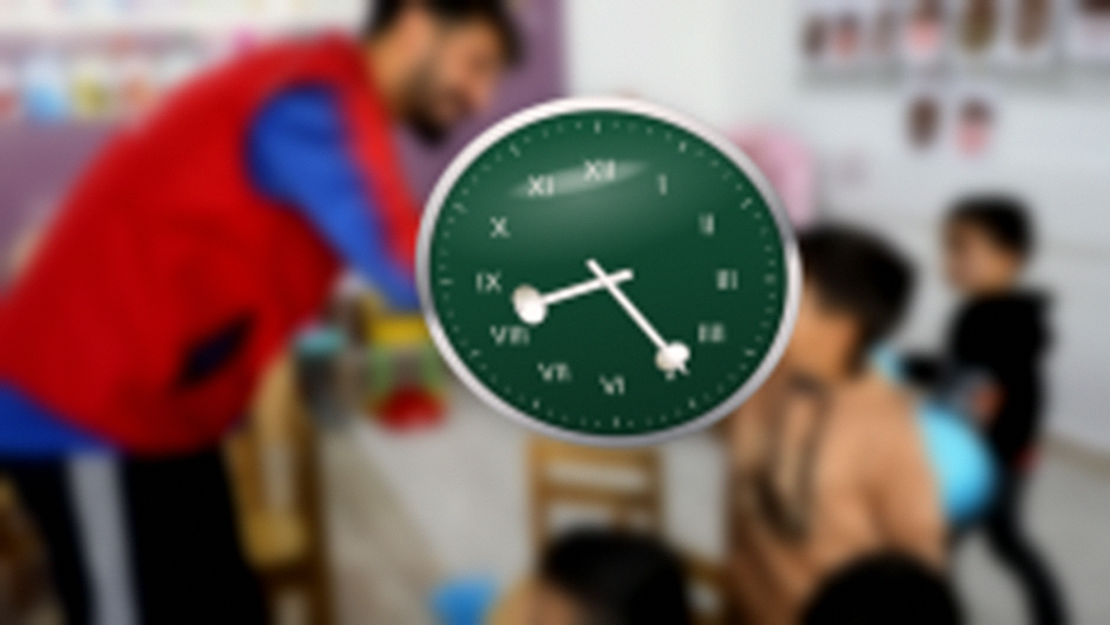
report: 8h24
